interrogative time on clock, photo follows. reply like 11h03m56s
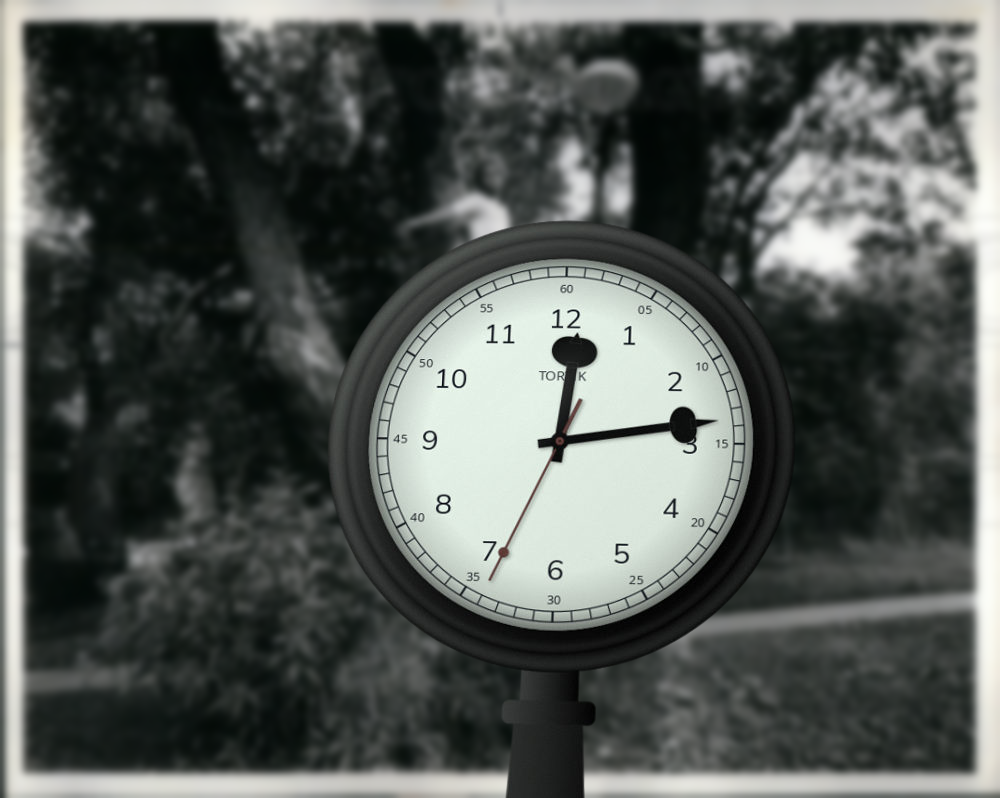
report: 12h13m34s
